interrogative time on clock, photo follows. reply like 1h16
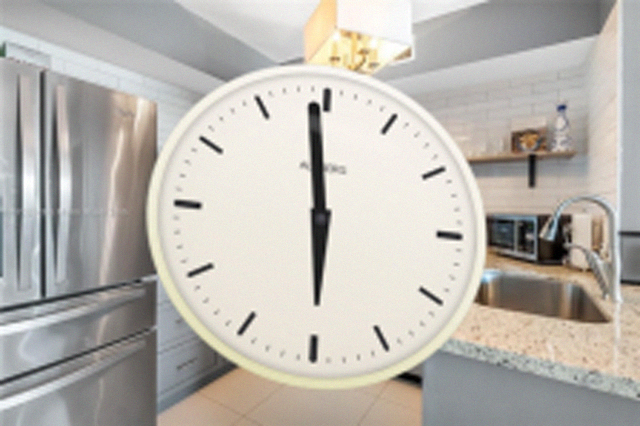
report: 5h59
